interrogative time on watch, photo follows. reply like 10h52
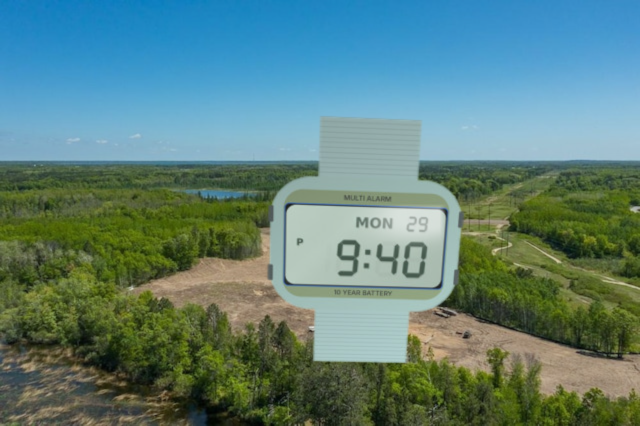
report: 9h40
